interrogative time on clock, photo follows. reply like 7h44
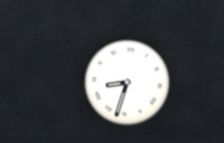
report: 8h32
